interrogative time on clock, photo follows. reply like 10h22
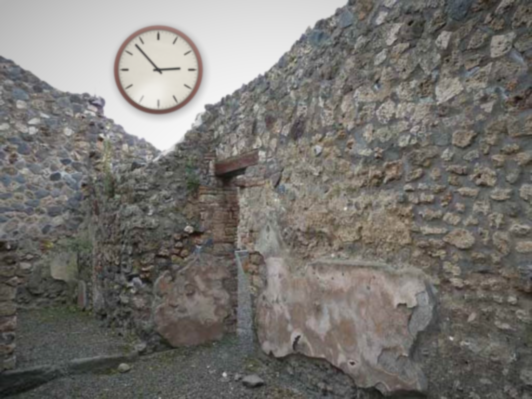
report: 2h53
